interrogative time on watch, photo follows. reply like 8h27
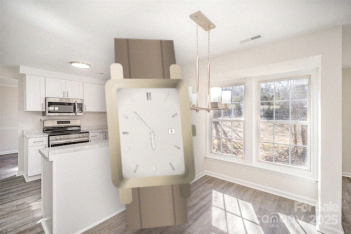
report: 5h53
